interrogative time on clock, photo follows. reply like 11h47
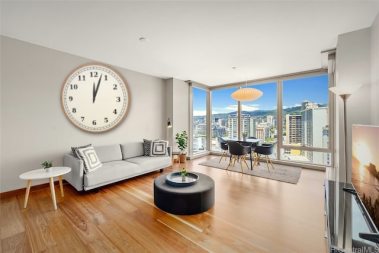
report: 12h03
